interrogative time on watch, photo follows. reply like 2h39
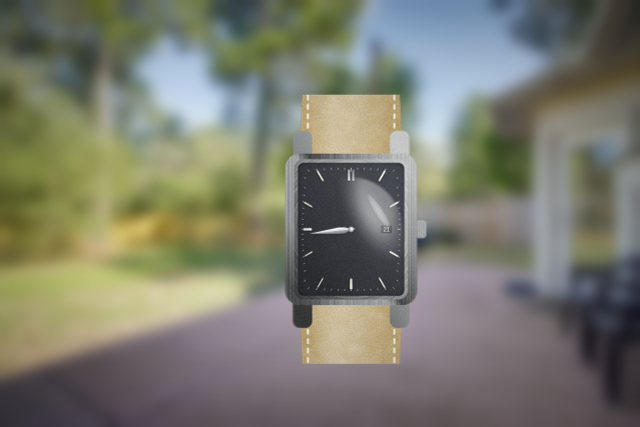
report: 8h44
